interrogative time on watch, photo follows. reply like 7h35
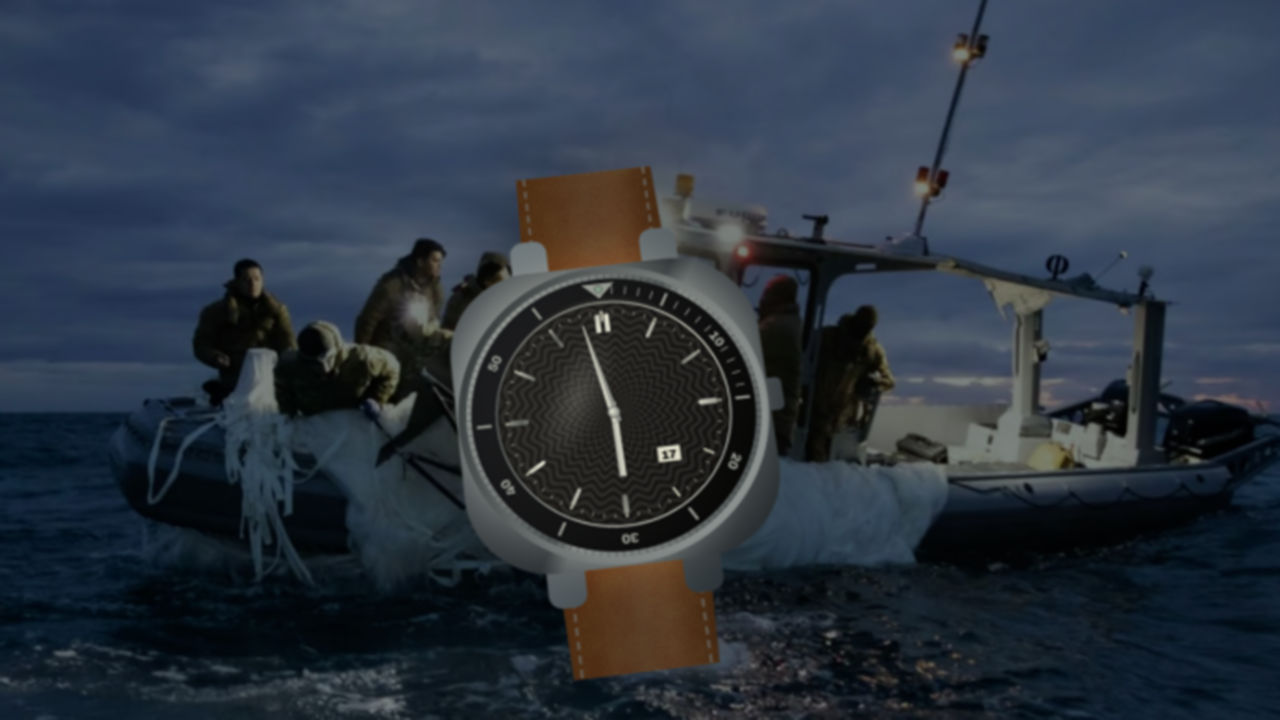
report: 5h58
